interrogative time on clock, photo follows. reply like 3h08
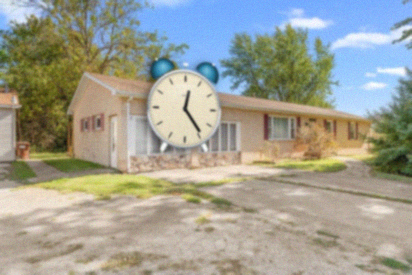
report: 12h24
